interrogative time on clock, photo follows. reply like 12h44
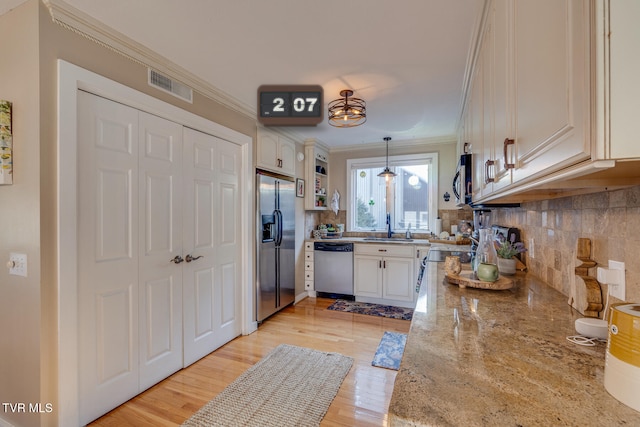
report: 2h07
